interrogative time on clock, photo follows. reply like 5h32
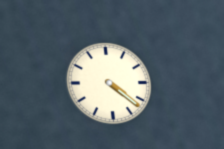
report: 4h22
